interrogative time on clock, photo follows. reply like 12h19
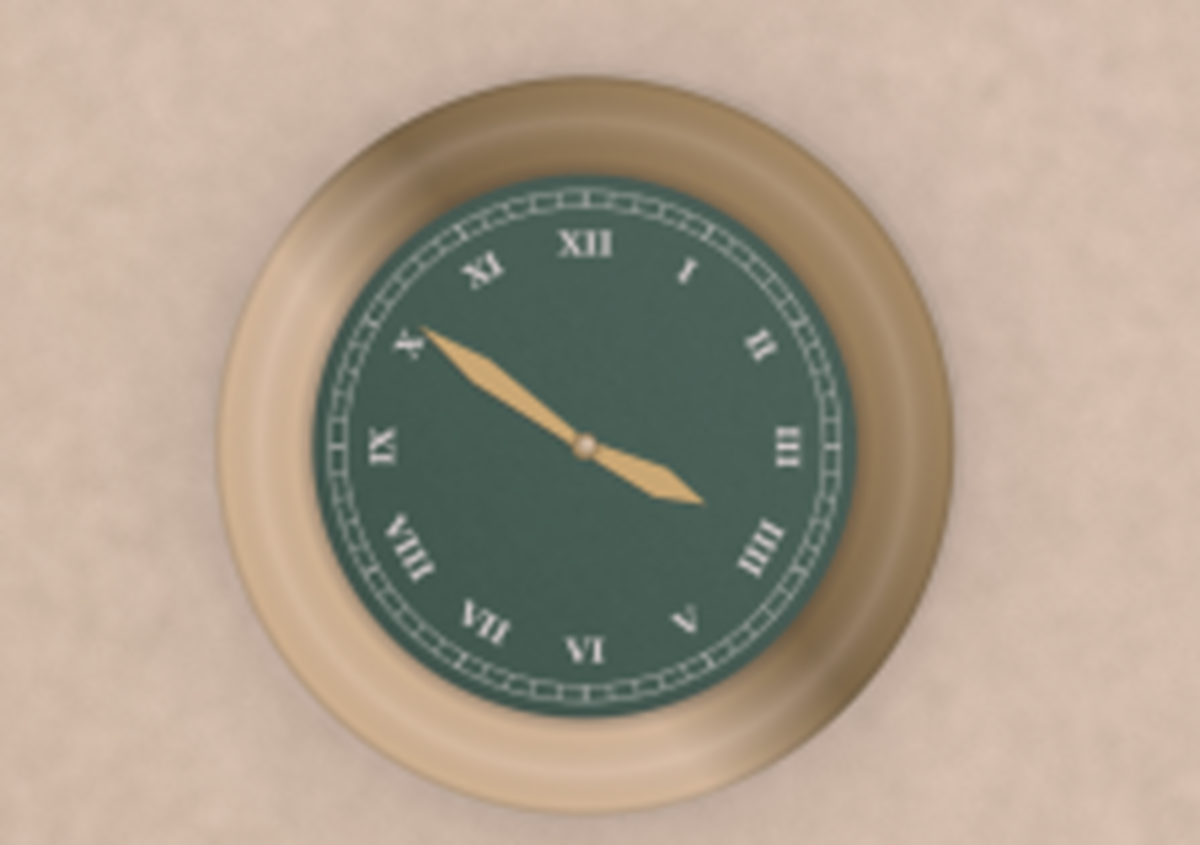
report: 3h51
